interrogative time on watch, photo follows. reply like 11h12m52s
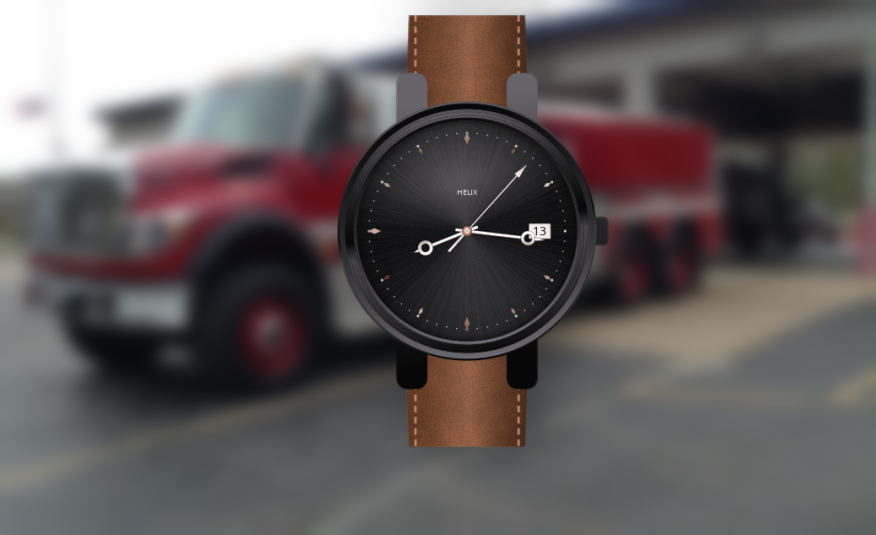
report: 8h16m07s
